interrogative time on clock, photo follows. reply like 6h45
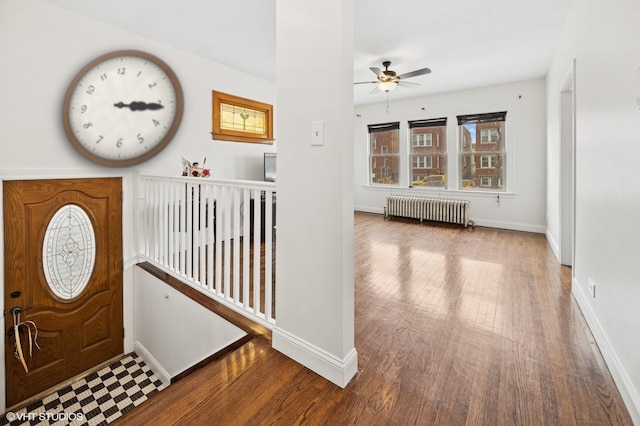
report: 3h16
